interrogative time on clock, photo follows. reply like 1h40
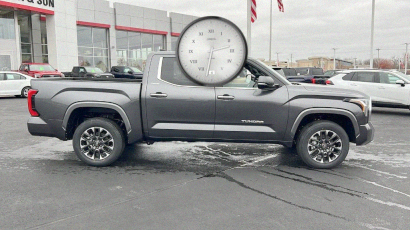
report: 2h32
